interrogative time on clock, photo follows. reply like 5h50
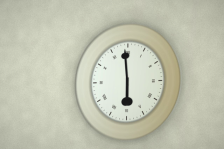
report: 5h59
